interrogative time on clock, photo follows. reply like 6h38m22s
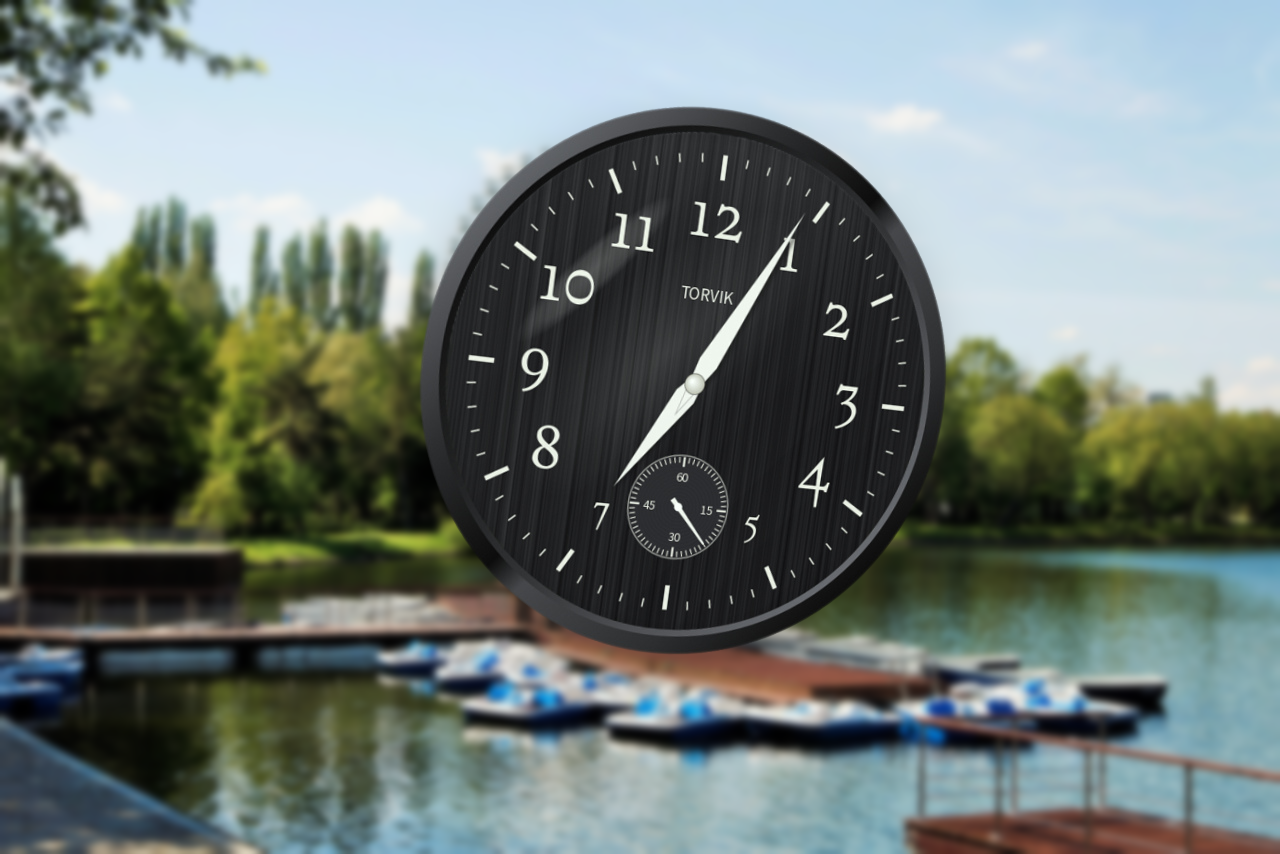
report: 7h04m23s
